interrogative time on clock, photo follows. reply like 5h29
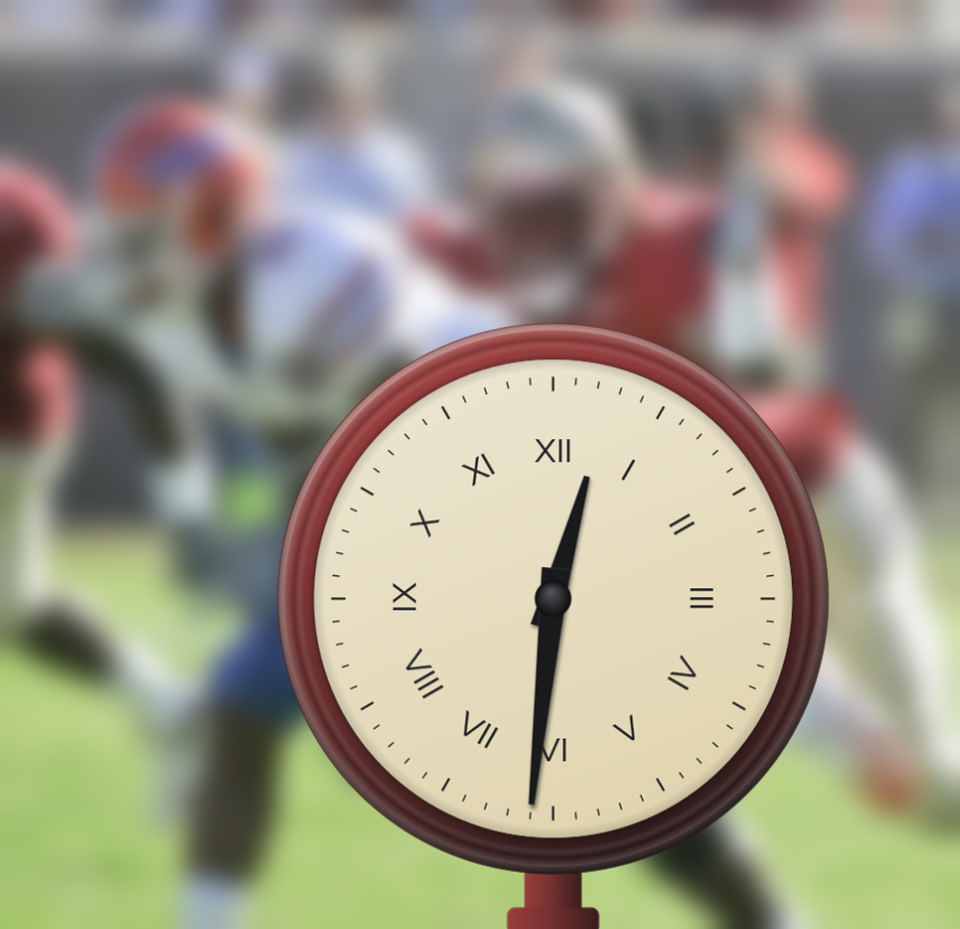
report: 12h31
